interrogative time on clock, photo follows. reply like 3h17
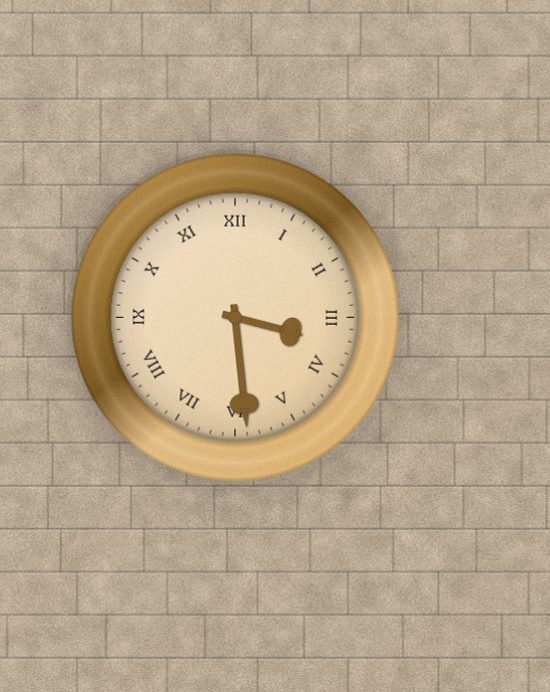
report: 3h29
